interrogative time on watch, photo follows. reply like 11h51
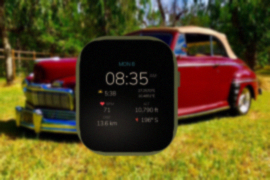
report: 8h35
